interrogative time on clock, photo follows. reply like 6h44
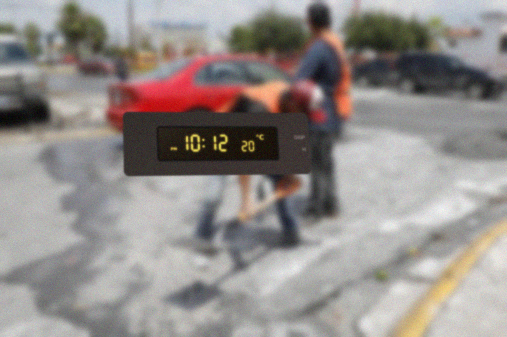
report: 10h12
